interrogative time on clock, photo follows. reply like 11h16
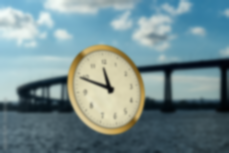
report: 11h49
